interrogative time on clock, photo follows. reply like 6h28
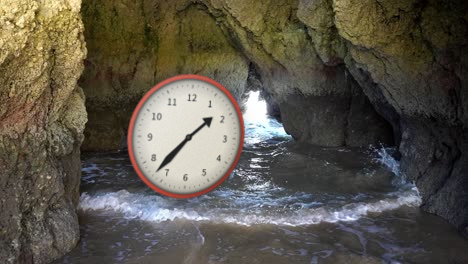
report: 1h37
